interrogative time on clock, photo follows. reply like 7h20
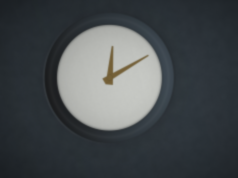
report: 12h10
